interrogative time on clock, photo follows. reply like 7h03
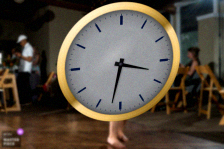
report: 3h32
